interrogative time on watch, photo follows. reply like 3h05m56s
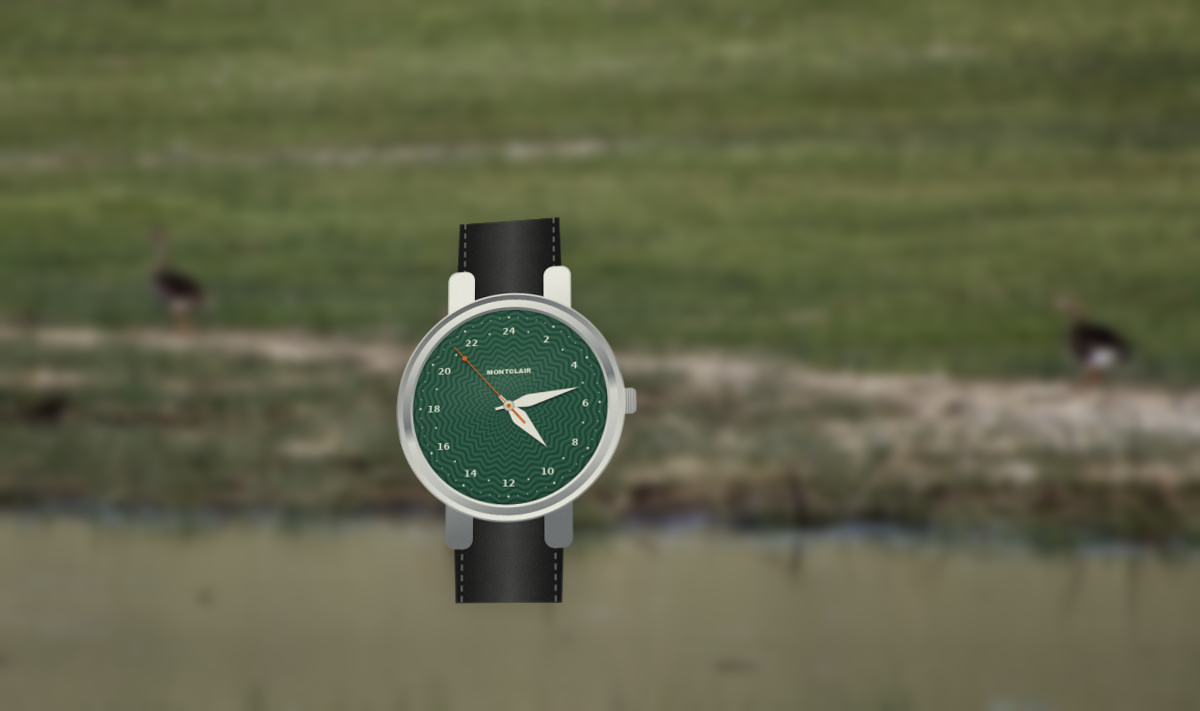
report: 9h12m53s
